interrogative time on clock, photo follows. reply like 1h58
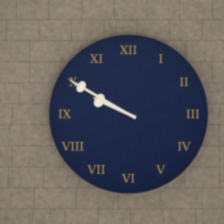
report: 9h50
